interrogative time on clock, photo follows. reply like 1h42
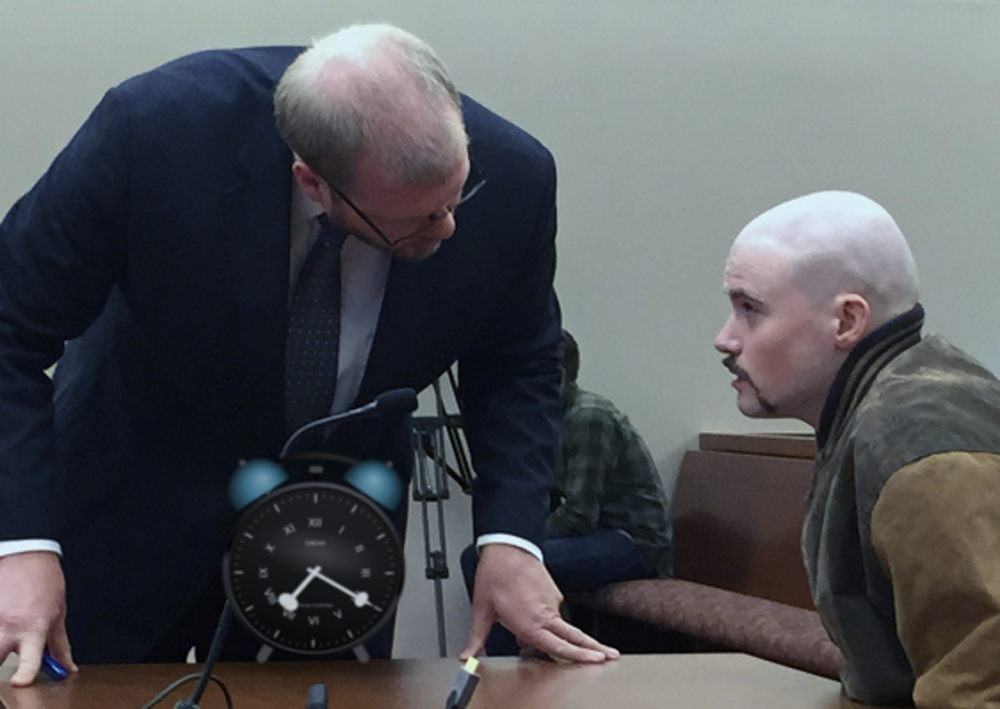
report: 7h20
